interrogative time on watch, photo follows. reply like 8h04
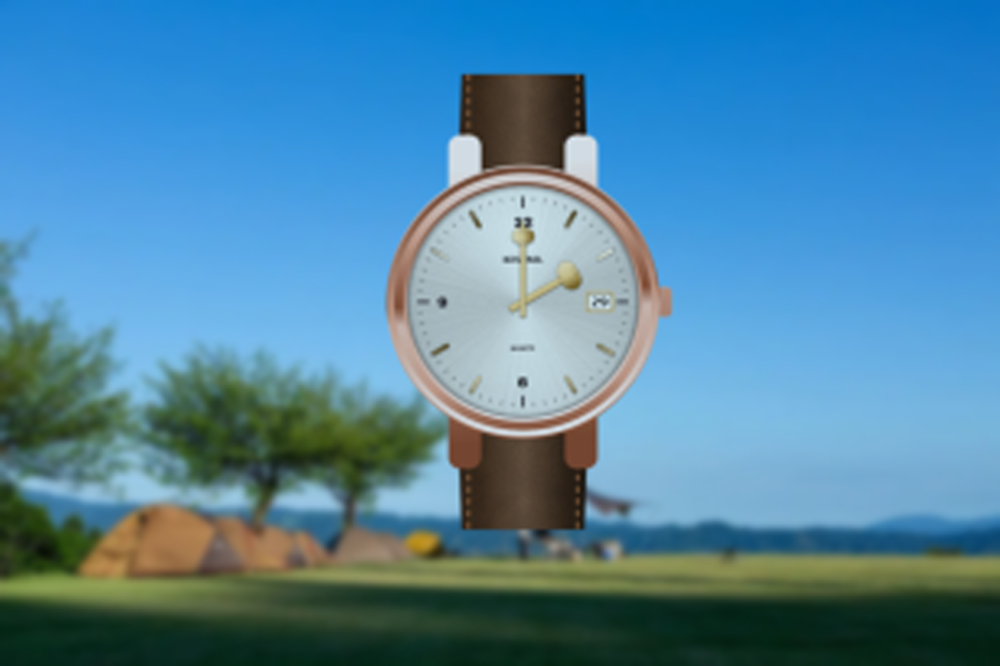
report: 2h00
